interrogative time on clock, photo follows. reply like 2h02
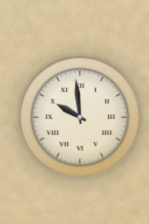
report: 9h59
